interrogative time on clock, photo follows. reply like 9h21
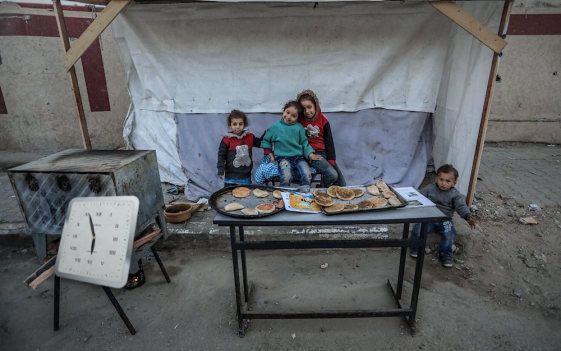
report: 5h56
